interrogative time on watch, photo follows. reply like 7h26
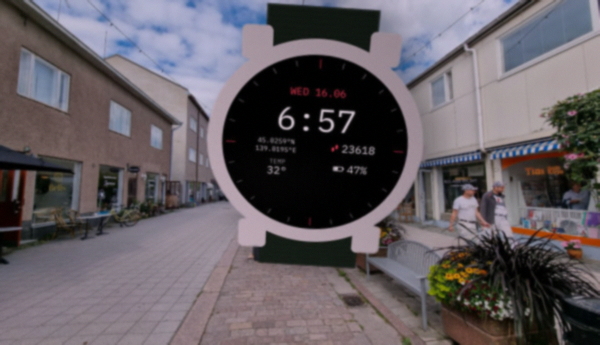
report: 6h57
